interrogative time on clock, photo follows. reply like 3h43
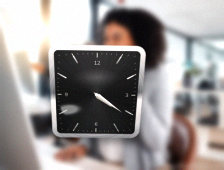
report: 4h21
